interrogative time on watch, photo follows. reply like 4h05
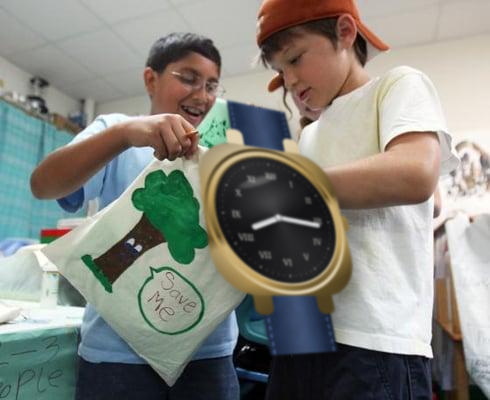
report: 8h16
